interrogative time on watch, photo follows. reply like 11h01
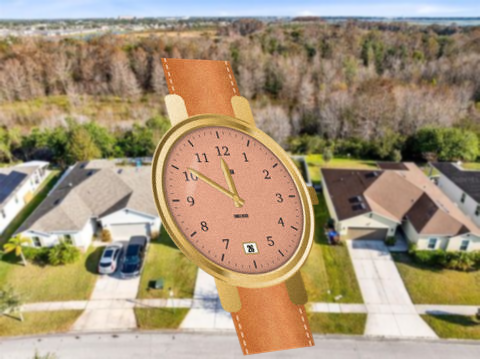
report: 11h51
